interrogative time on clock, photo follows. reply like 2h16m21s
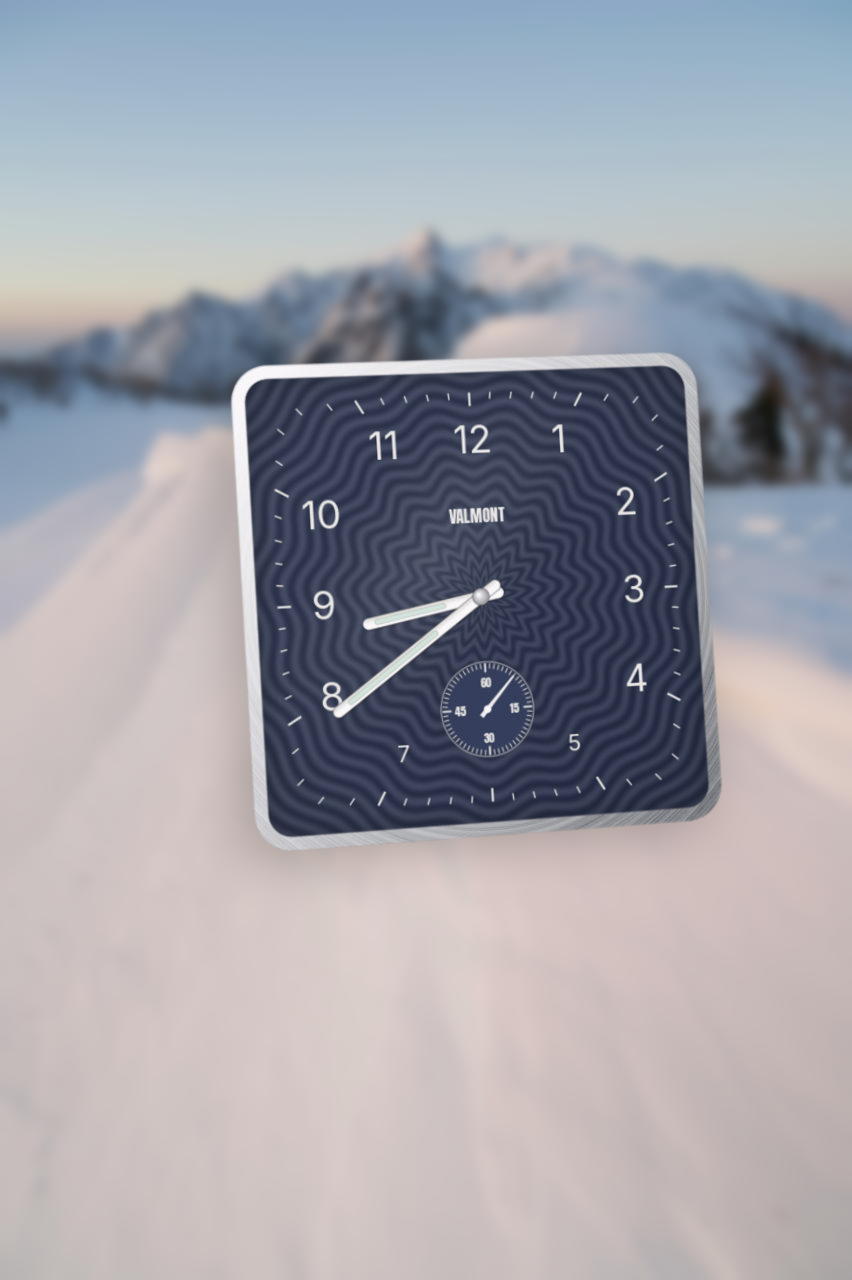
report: 8h39m07s
